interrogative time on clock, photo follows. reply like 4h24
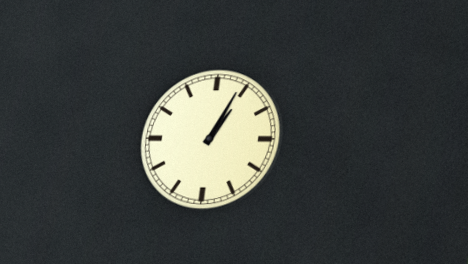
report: 1h04
